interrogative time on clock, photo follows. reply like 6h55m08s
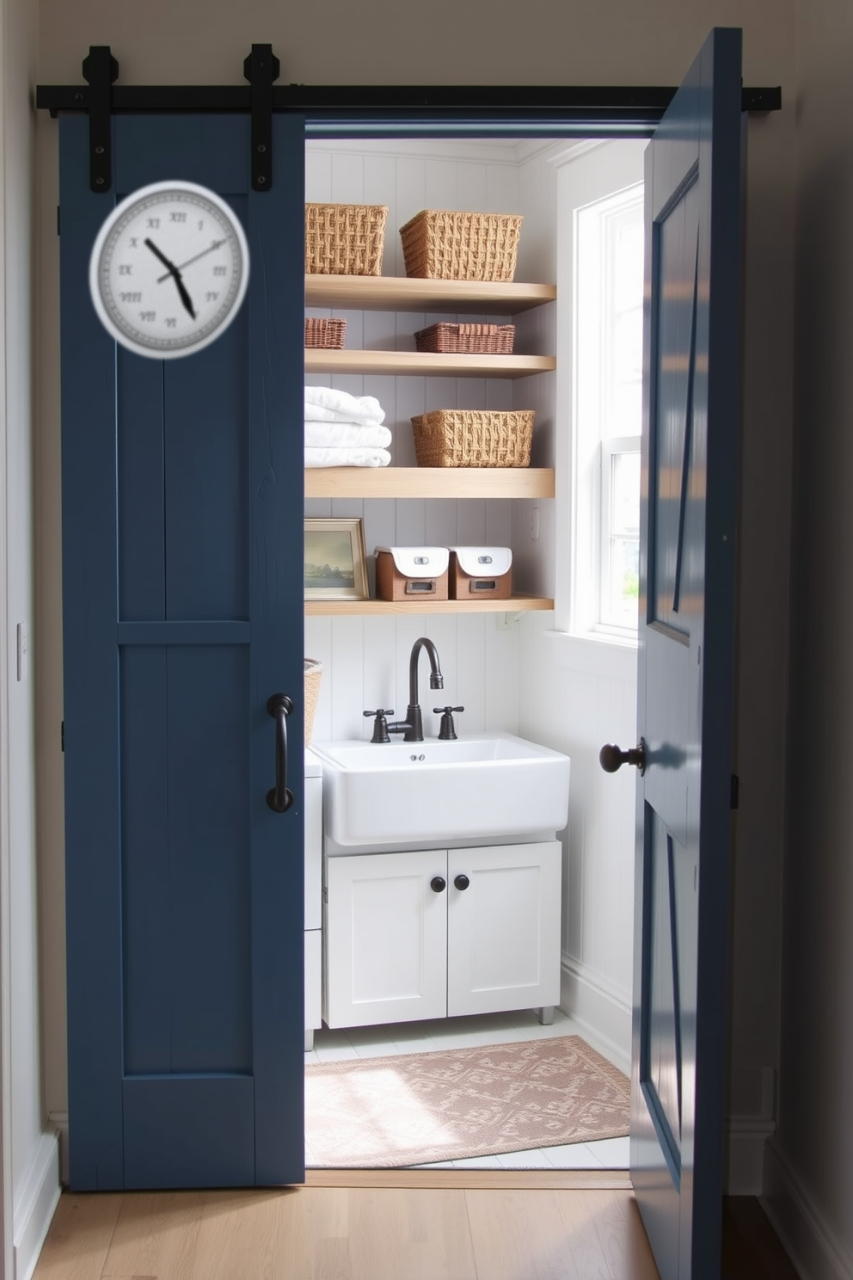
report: 10h25m10s
